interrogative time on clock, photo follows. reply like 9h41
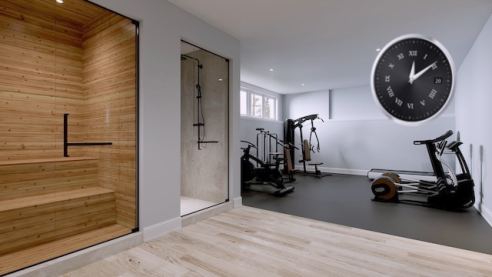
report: 12h09
